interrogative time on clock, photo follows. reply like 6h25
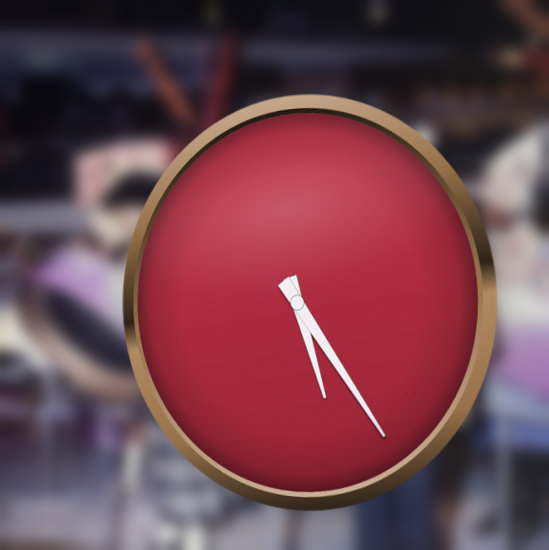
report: 5h24
